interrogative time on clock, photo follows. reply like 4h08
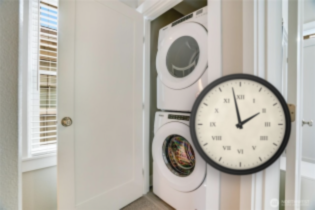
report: 1h58
